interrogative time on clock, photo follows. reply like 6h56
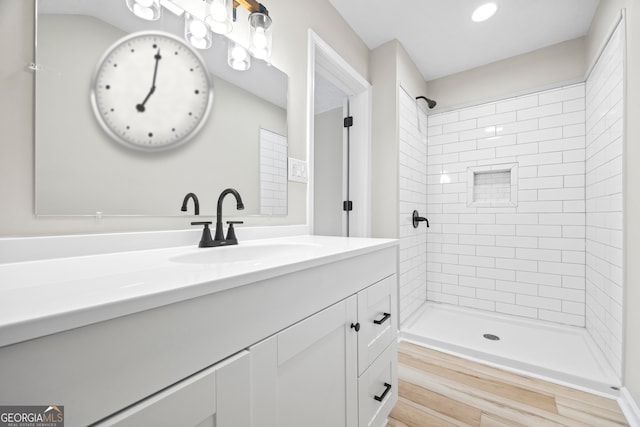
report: 7h01
